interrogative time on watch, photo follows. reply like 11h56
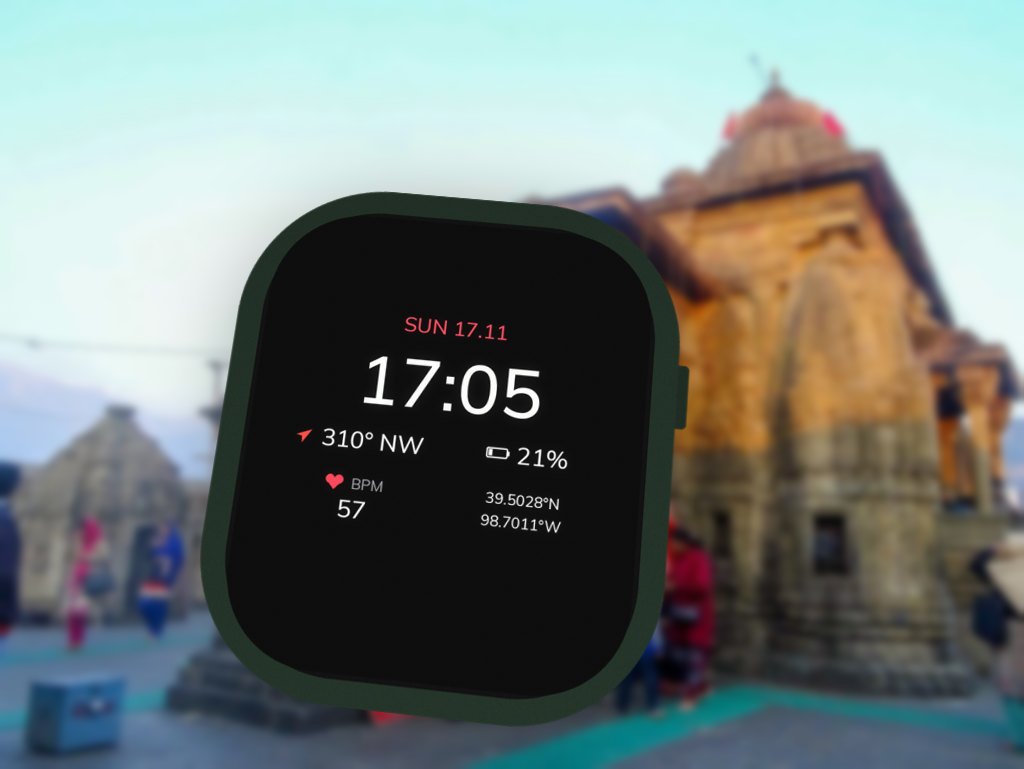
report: 17h05
